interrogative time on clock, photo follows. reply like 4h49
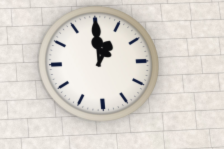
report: 1h00
